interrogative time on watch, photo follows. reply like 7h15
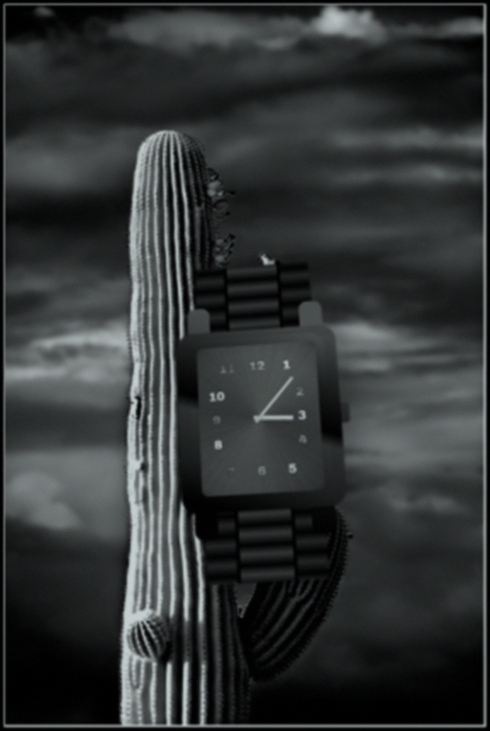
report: 3h07
